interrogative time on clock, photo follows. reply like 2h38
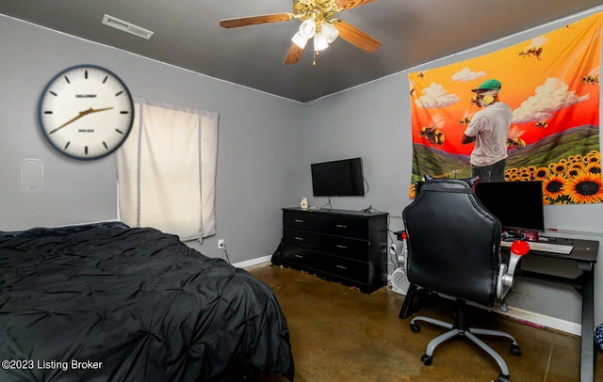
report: 2h40
